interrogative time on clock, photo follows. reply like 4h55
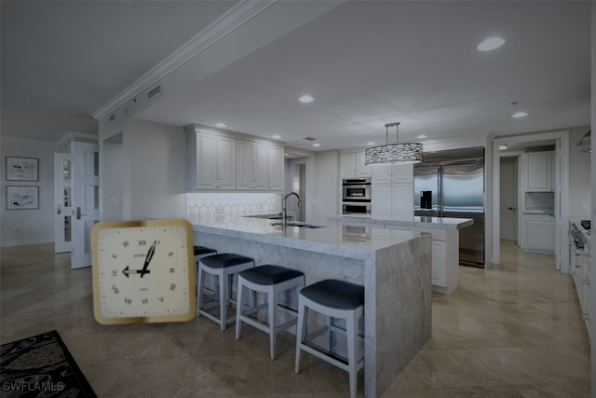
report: 9h04
